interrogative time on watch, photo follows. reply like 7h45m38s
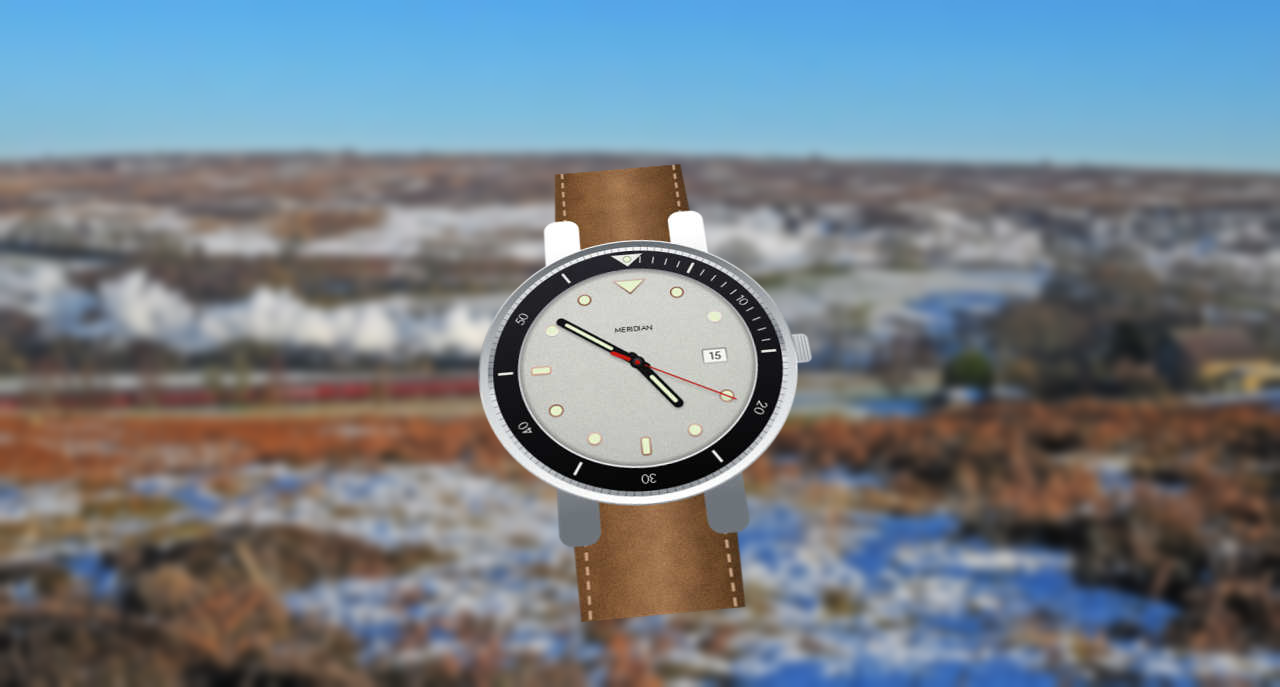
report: 4h51m20s
